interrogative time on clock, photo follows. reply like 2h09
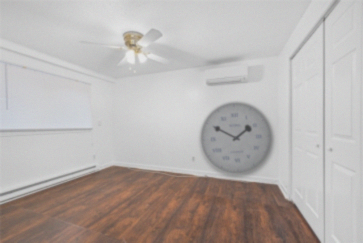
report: 1h50
